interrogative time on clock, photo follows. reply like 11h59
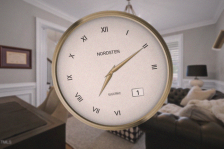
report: 7h10
